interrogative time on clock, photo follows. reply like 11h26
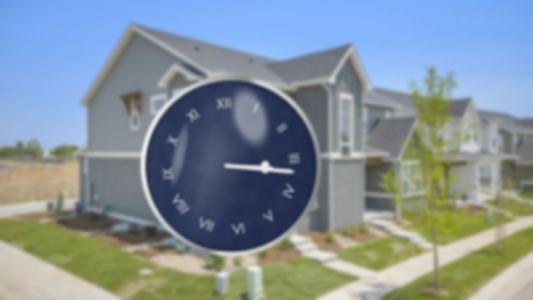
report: 3h17
